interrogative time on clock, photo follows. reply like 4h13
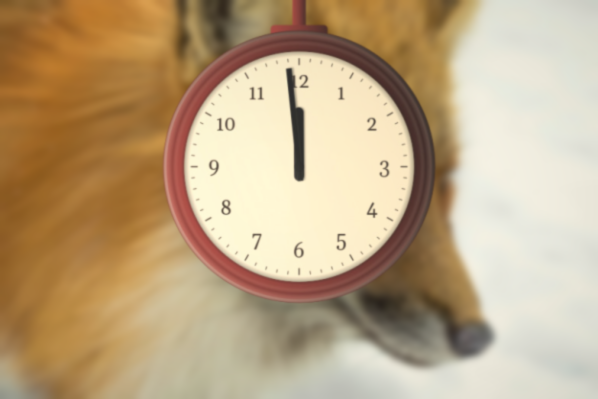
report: 11h59
